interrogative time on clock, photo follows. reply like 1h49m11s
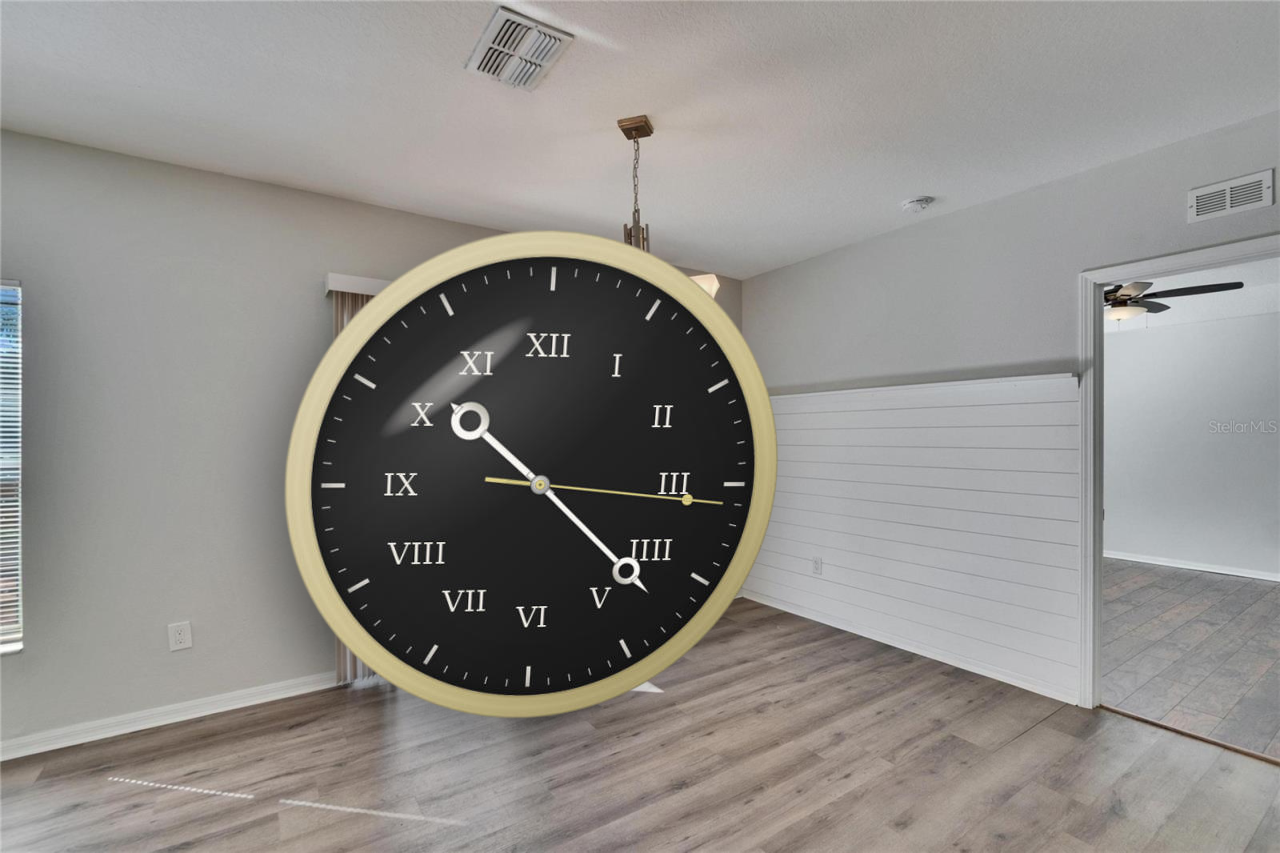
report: 10h22m16s
